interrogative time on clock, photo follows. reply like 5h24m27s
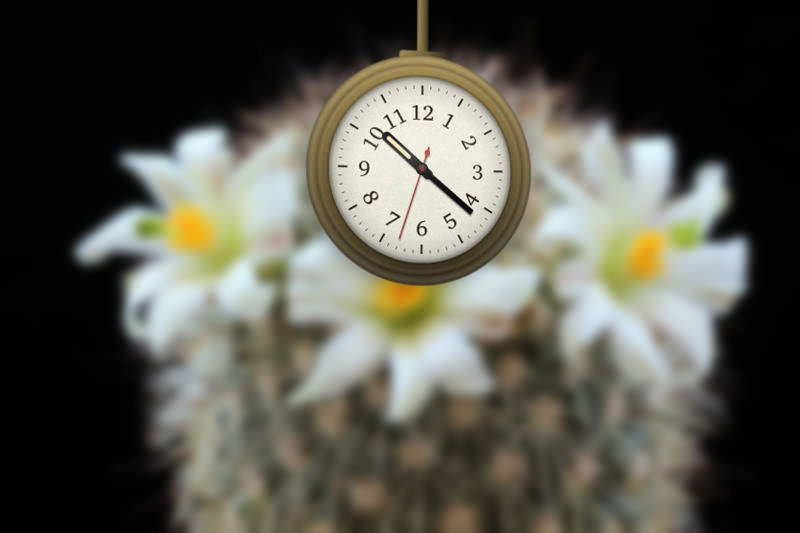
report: 10h21m33s
